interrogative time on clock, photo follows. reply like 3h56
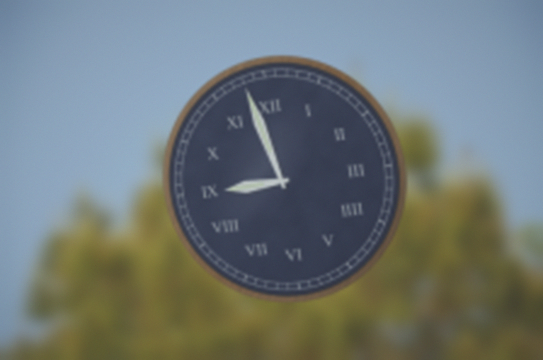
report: 8h58
